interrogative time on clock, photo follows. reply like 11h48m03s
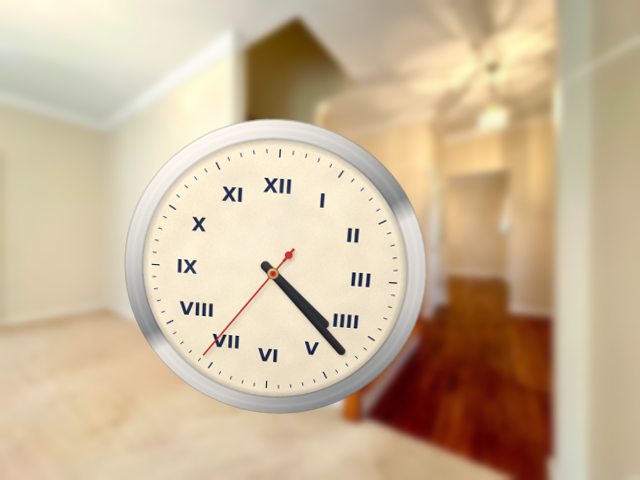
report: 4h22m36s
